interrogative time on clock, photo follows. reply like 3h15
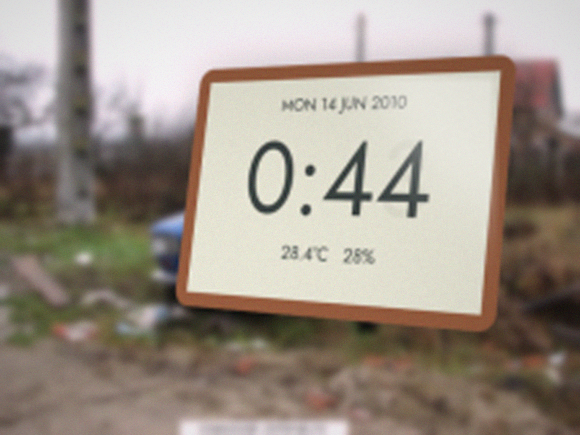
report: 0h44
